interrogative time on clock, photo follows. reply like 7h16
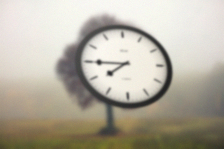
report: 7h45
